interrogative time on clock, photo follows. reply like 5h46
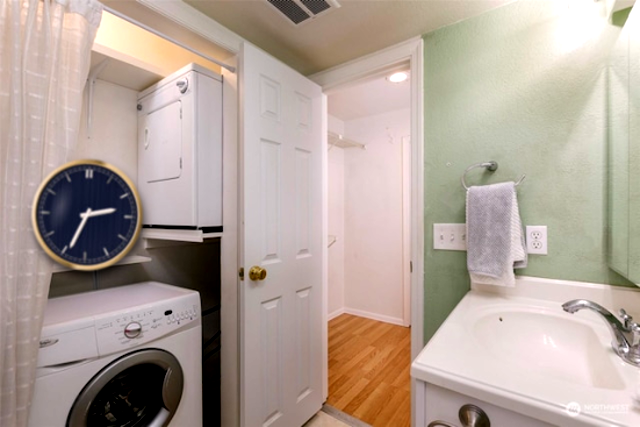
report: 2h34
